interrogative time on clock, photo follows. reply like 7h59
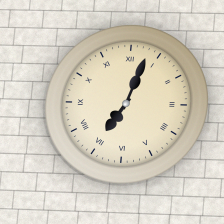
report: 7h03
